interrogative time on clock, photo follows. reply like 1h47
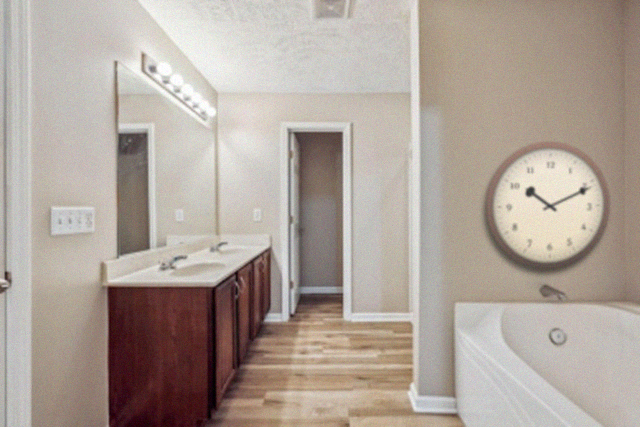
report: 10h11
